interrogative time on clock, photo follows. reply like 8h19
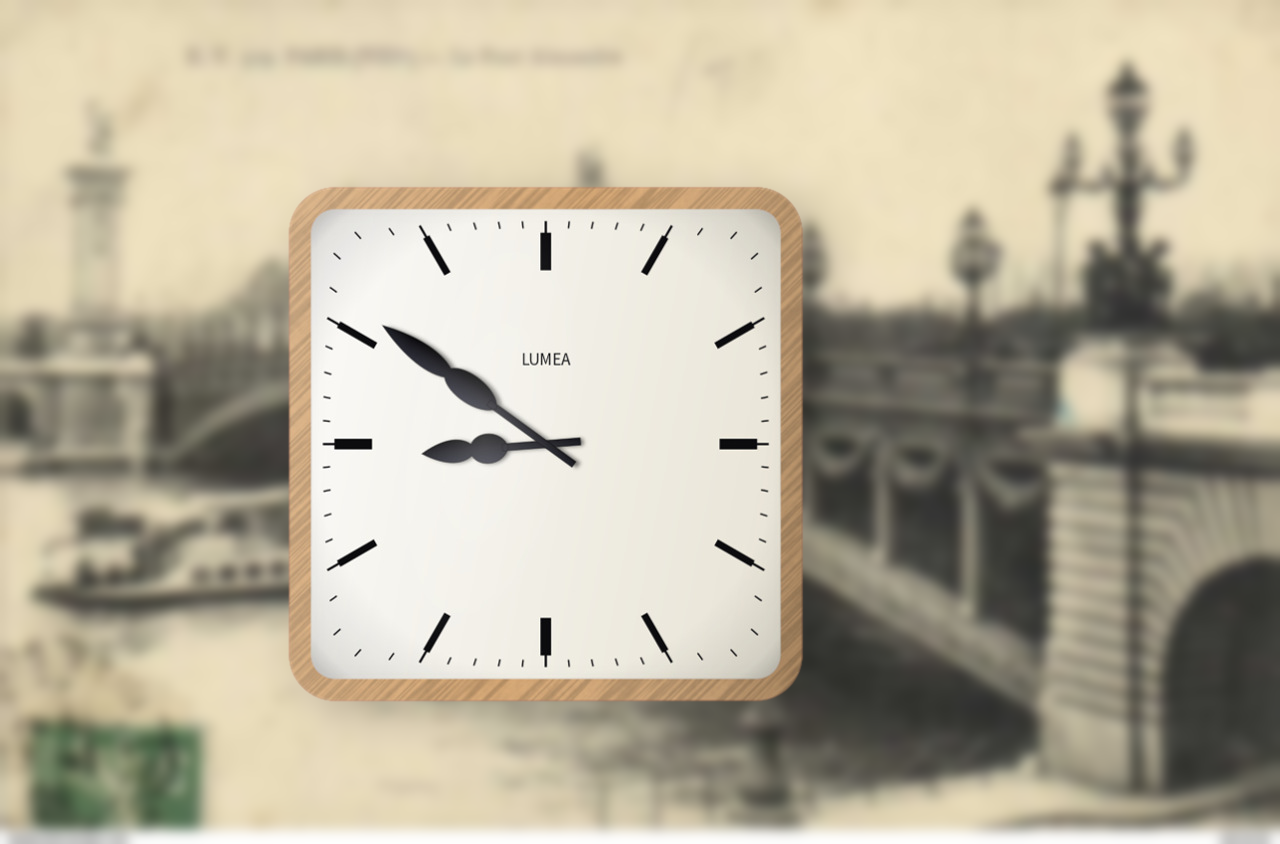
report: 8h51
